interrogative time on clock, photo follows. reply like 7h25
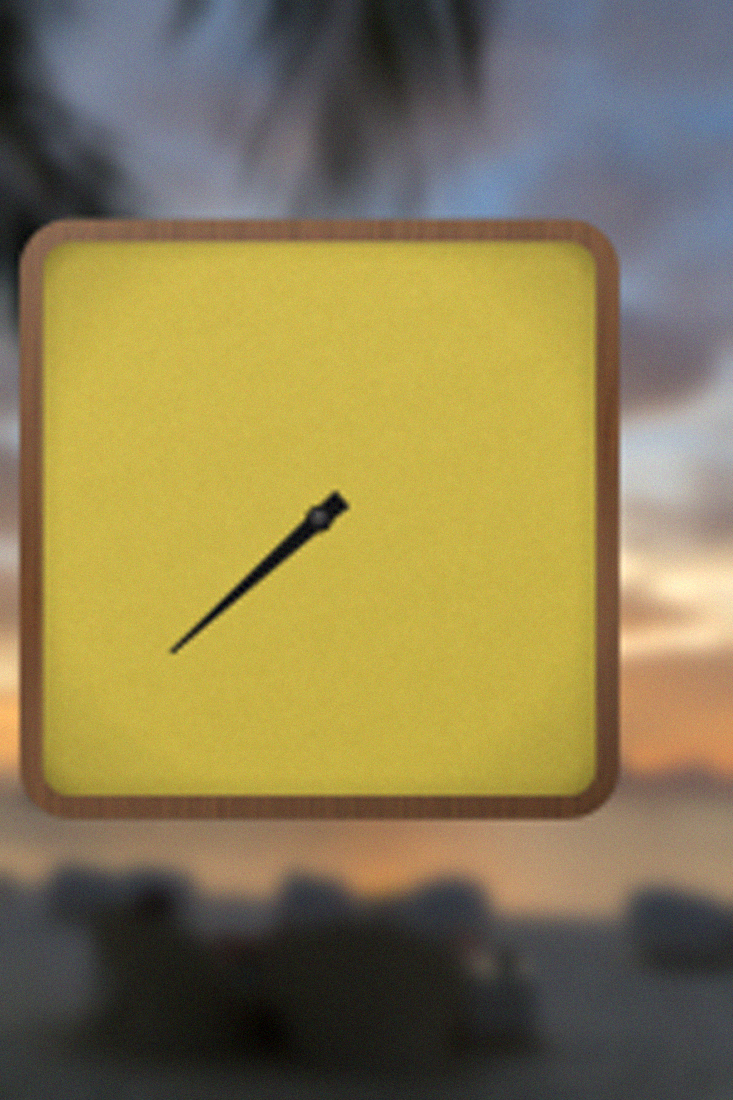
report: 7h38
